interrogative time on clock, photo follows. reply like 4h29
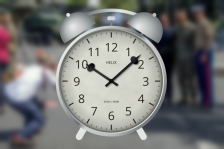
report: 10h08
